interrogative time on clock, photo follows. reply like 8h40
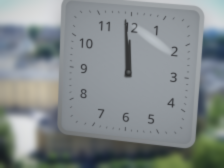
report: 11h59
